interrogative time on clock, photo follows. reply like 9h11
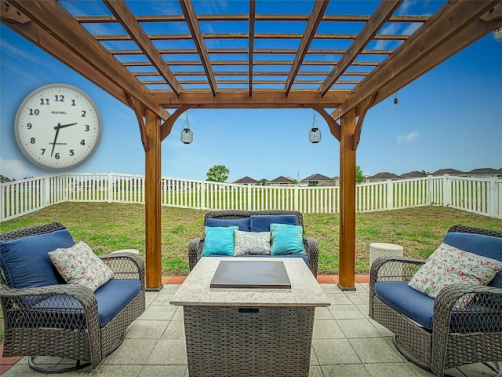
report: 2h32
